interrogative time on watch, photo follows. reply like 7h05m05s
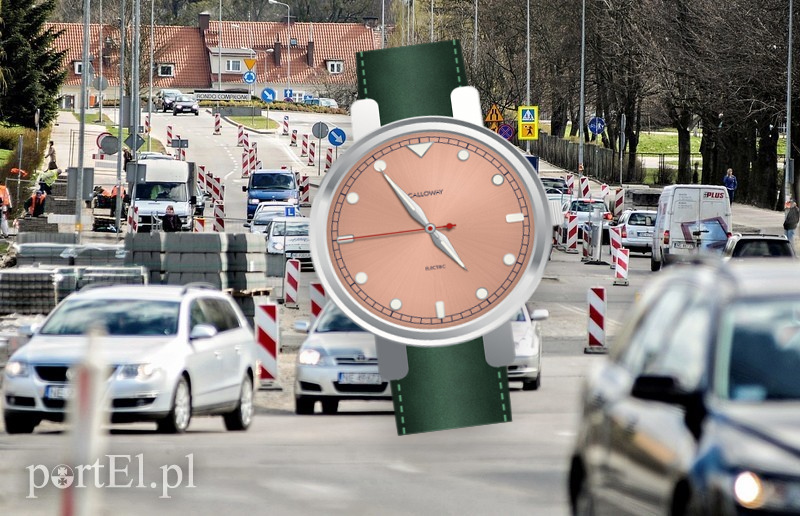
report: 4h54m45s
